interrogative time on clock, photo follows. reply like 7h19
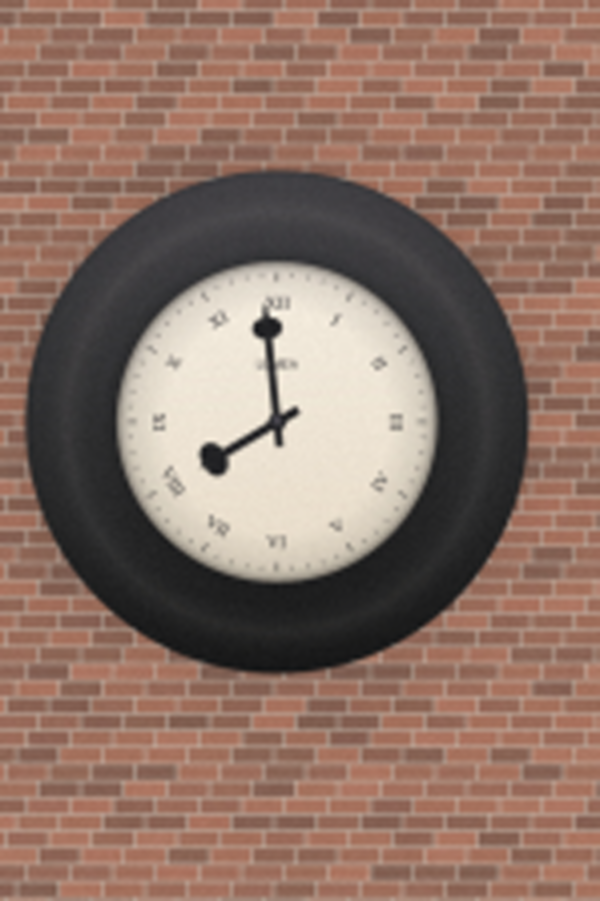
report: 7h59
